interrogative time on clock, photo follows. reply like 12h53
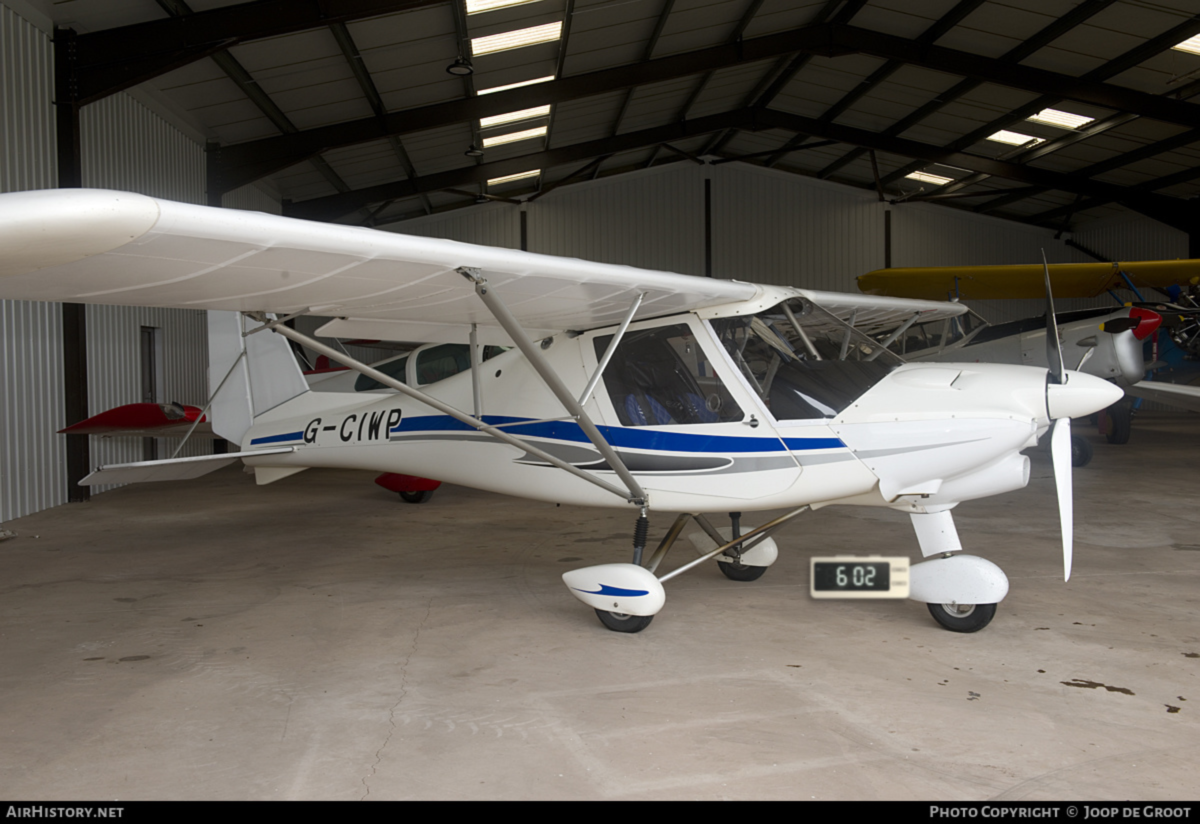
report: 6h02
